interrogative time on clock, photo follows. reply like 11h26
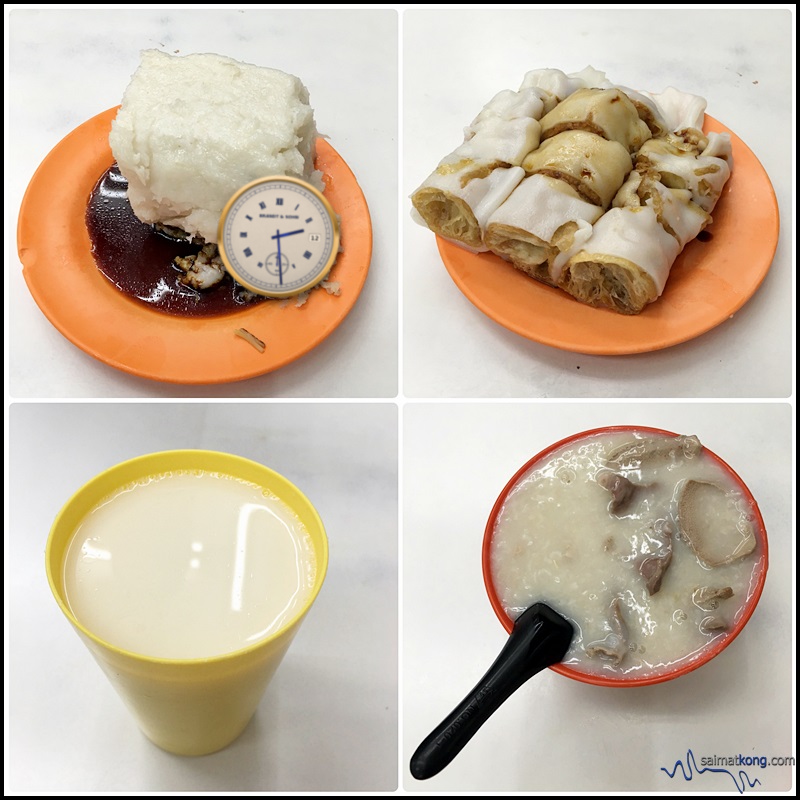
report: 2h29
